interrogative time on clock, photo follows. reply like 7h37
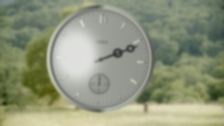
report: 2h11
